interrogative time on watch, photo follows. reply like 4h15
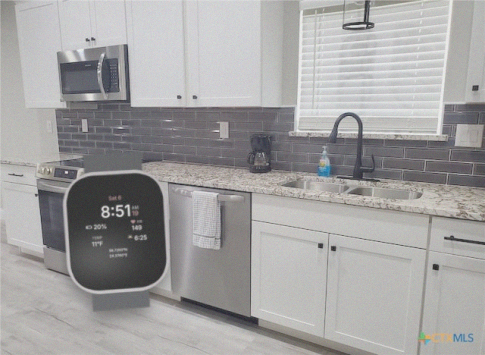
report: 8h51
